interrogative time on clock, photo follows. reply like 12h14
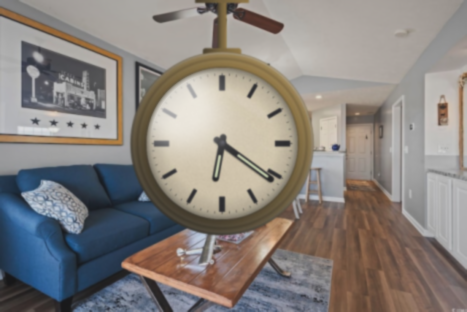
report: 6h21
